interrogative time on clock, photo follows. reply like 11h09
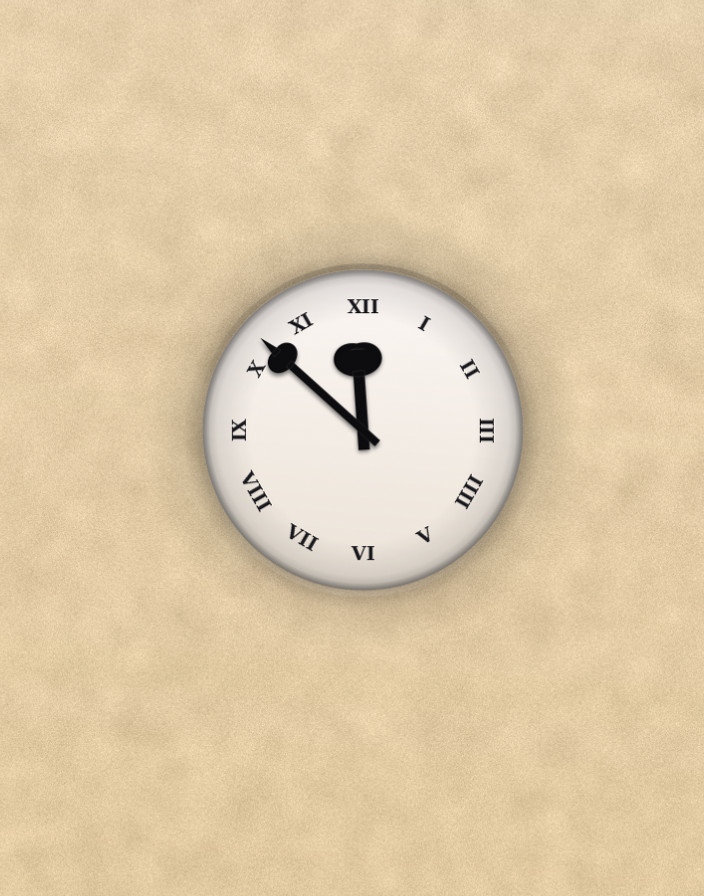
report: 11h52
